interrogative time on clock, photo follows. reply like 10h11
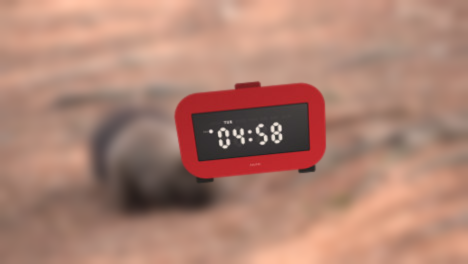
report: 4h58
